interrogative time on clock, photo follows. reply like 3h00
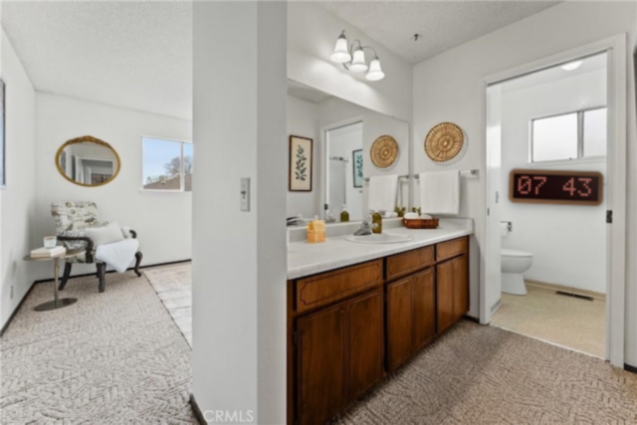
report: 7h43
